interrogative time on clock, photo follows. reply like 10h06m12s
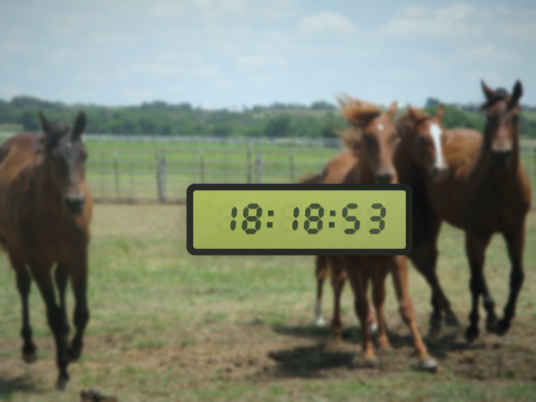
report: 18h18m53s
